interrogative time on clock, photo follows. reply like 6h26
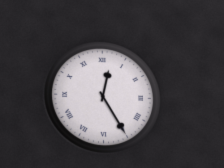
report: 12h25
